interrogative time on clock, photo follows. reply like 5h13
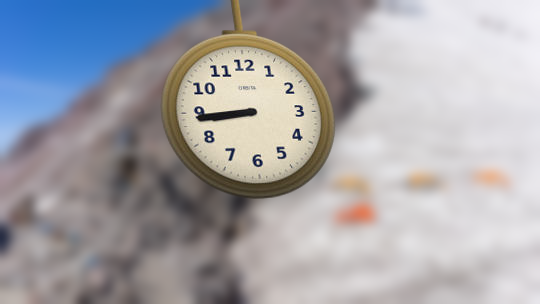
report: 8h44
